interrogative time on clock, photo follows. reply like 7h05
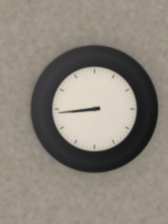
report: 8h44
